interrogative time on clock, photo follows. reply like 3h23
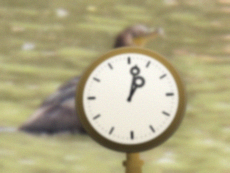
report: 1h02
